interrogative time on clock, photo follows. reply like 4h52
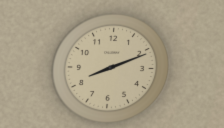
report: 8h11
